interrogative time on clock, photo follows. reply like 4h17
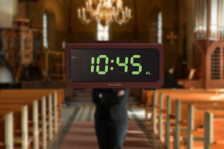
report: 10h45
